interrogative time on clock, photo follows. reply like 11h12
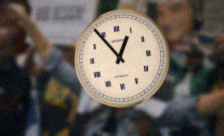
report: 12h54
